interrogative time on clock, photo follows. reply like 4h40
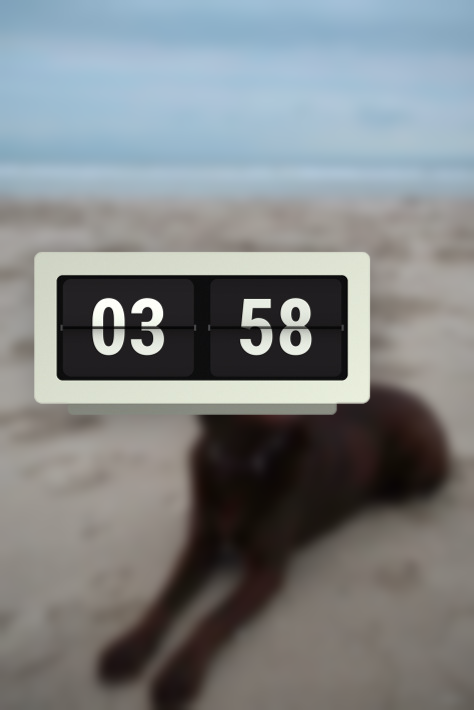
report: 3h58
